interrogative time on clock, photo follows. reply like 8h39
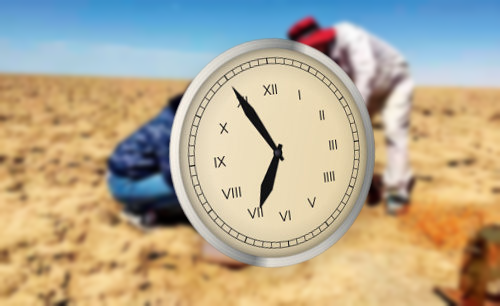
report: 6h55
